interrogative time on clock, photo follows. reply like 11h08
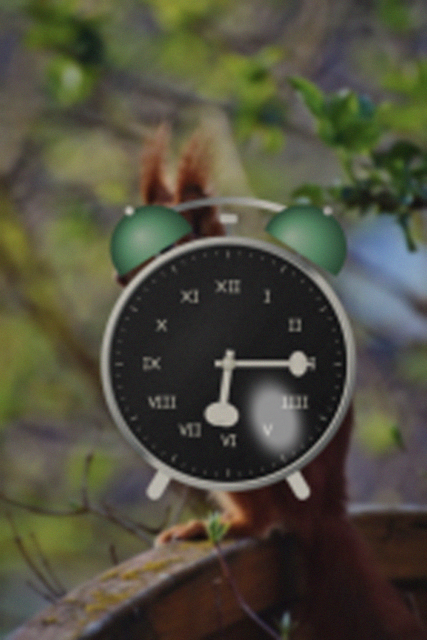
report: 6h15
